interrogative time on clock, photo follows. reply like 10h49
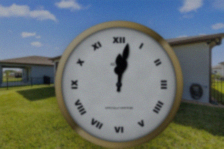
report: 12h02
